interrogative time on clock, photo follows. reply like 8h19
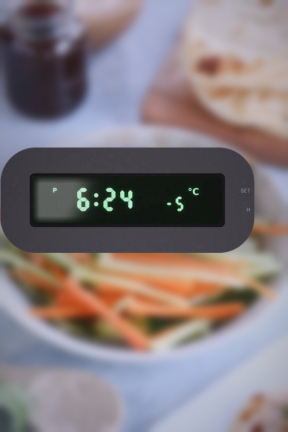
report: 6h24
